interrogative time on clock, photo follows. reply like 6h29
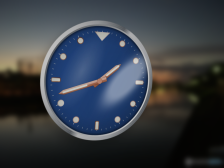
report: 1h42
